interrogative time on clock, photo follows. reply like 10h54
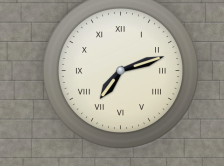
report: 7h12
